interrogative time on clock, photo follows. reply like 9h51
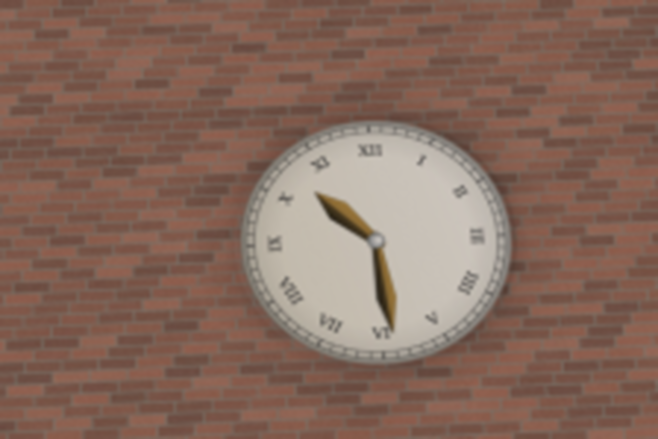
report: 10h29
